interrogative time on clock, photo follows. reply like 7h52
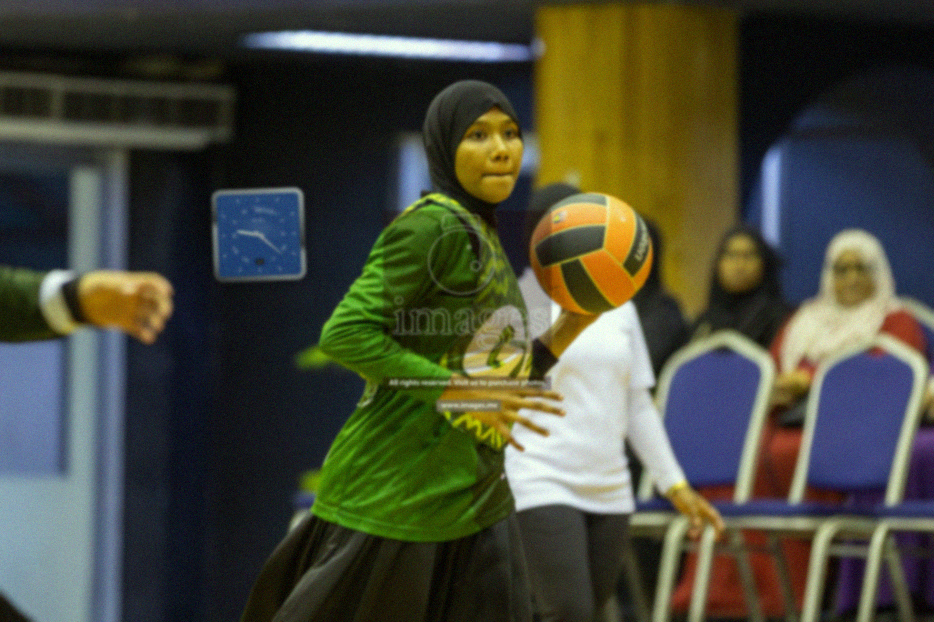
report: 9h22
